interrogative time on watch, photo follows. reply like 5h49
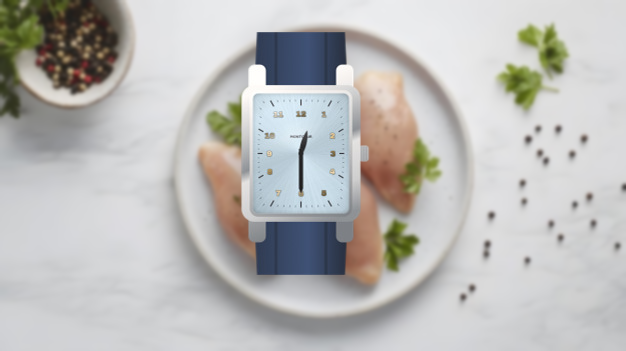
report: 12h30
